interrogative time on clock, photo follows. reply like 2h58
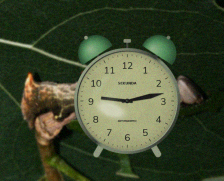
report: 9h13
